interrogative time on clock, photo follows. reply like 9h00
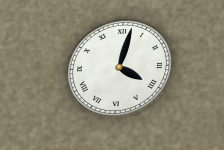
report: 4h02
